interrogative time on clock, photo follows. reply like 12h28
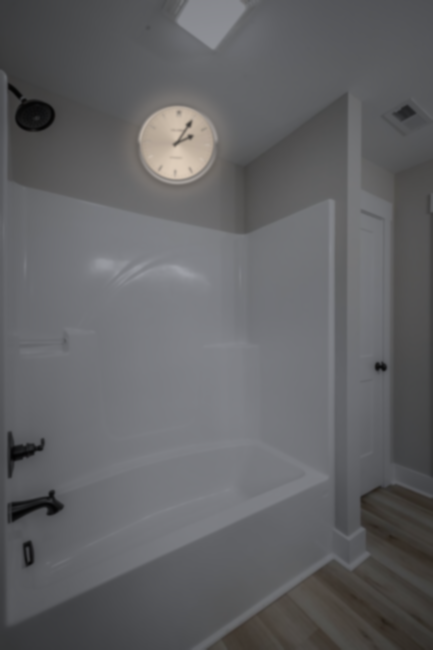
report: 2h05
